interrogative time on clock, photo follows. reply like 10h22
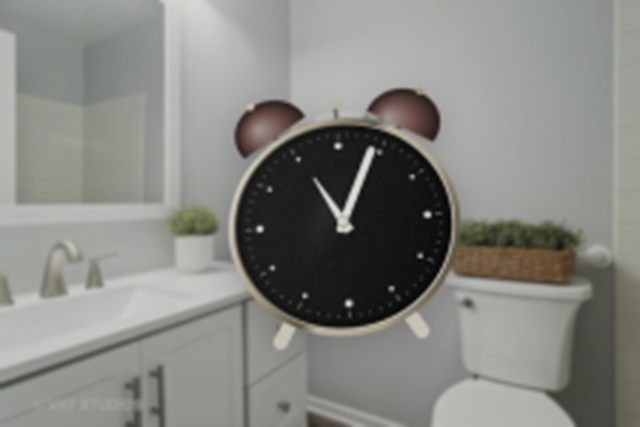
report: 11h04
